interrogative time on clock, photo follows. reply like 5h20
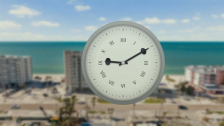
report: 9h10
